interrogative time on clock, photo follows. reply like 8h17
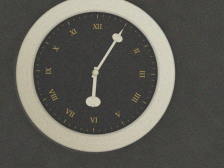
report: 6h05
